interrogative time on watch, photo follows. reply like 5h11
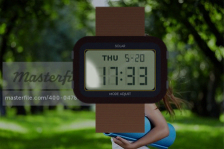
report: 17h33
